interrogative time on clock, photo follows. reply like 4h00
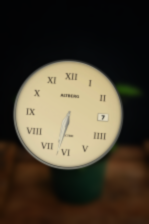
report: 6h32
